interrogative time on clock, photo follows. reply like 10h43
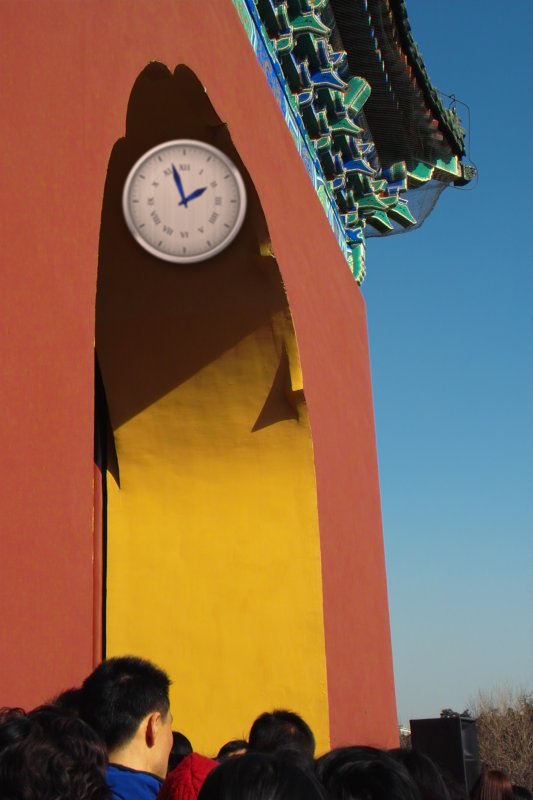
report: 1h57
